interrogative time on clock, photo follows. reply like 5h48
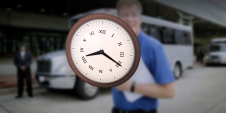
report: 8h20
